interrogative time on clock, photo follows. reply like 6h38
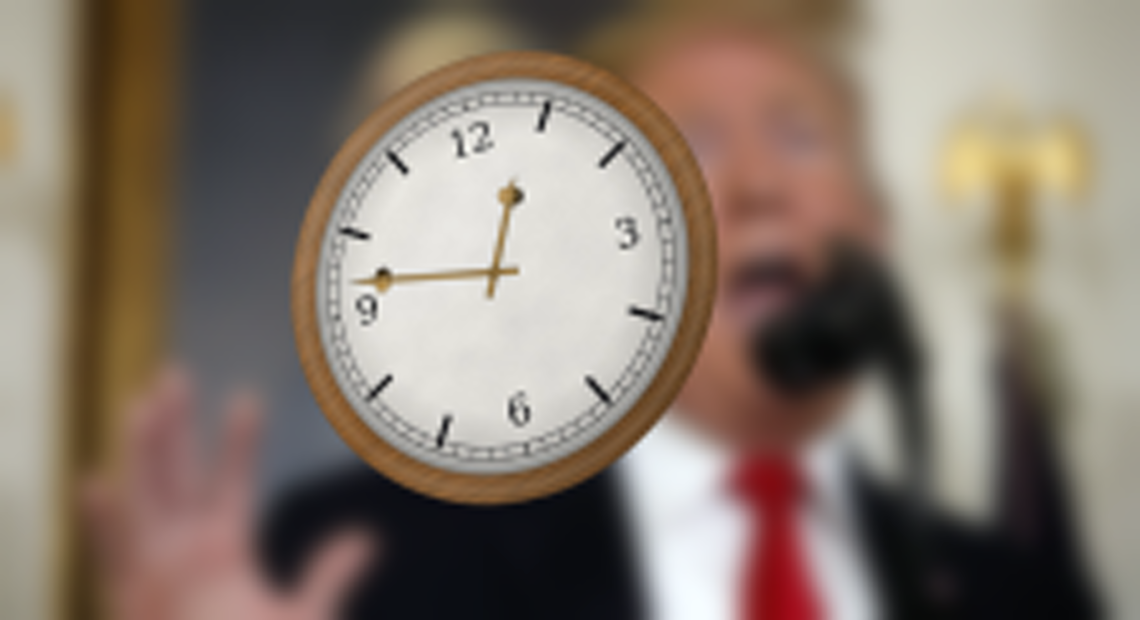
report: 12h47
